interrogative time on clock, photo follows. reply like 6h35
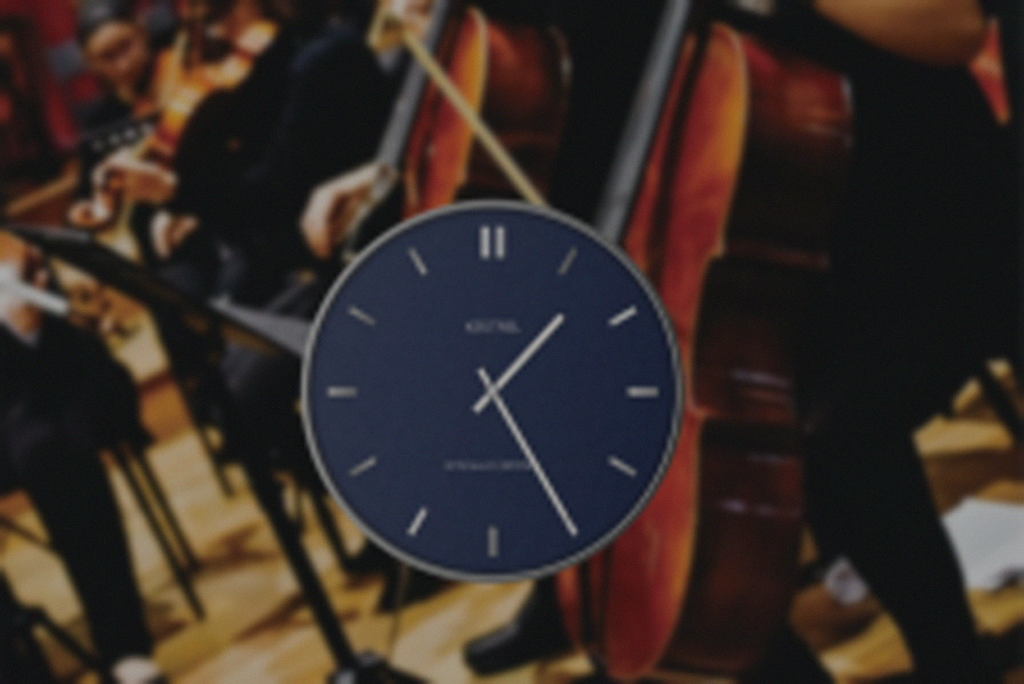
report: 1h25
